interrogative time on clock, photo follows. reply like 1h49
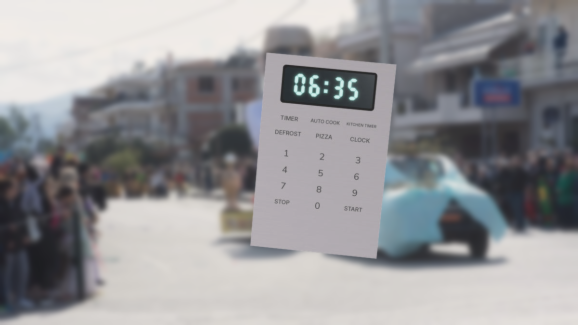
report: 6h35
